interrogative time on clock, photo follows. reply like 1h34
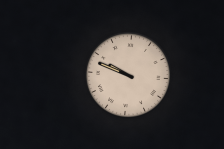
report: 9h48
